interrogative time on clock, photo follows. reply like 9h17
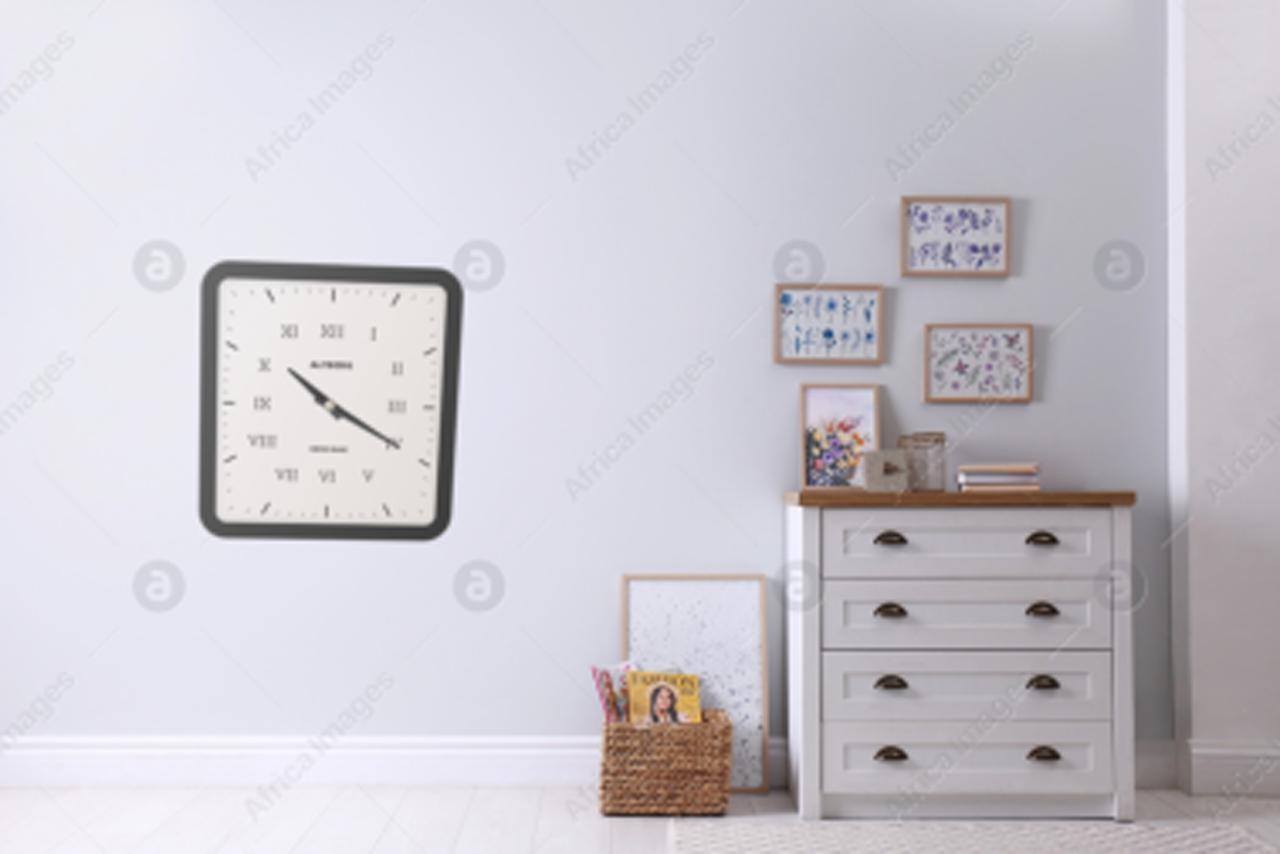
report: 10h20
